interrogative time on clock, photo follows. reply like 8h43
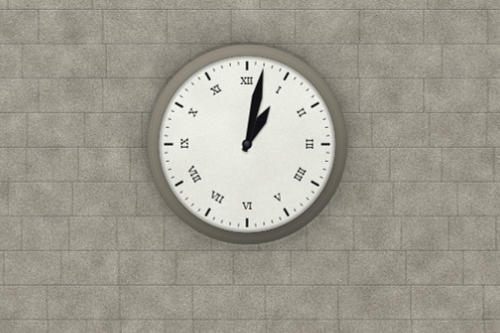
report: 1h02
